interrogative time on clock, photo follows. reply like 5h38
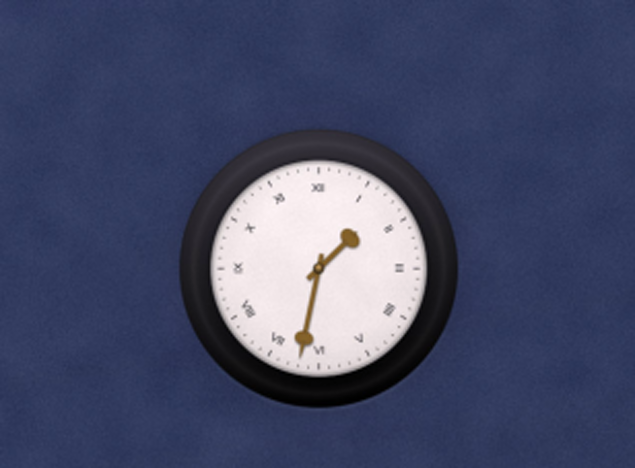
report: 1h32
